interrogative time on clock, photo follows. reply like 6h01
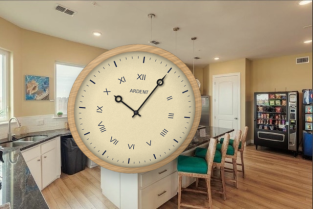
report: 10h05
